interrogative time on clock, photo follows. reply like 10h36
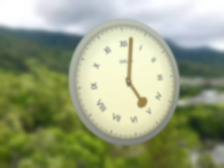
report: 5h02
